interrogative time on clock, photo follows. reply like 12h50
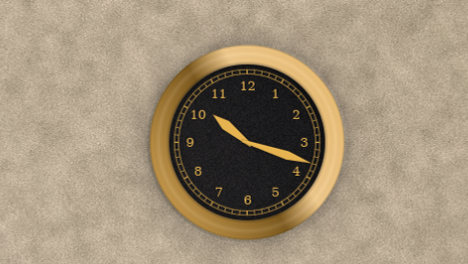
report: 10h18
